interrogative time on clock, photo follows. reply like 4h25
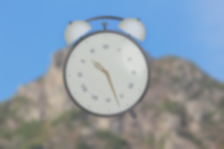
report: 10h27
